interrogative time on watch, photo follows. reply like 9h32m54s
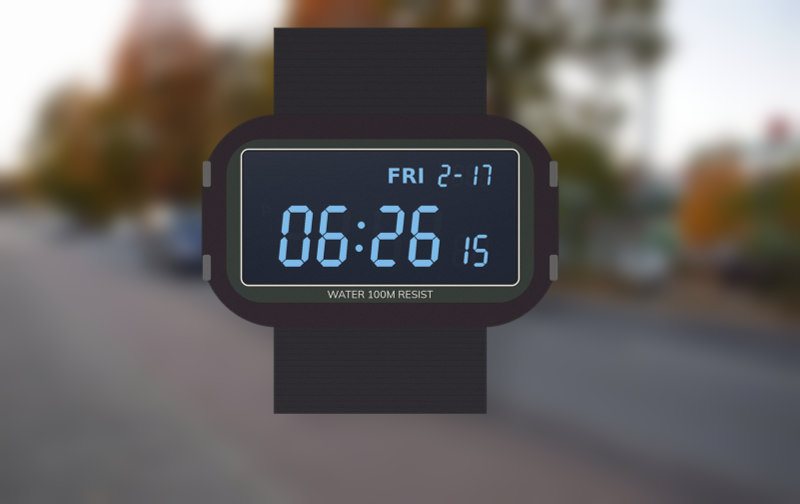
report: 6h26m15s
